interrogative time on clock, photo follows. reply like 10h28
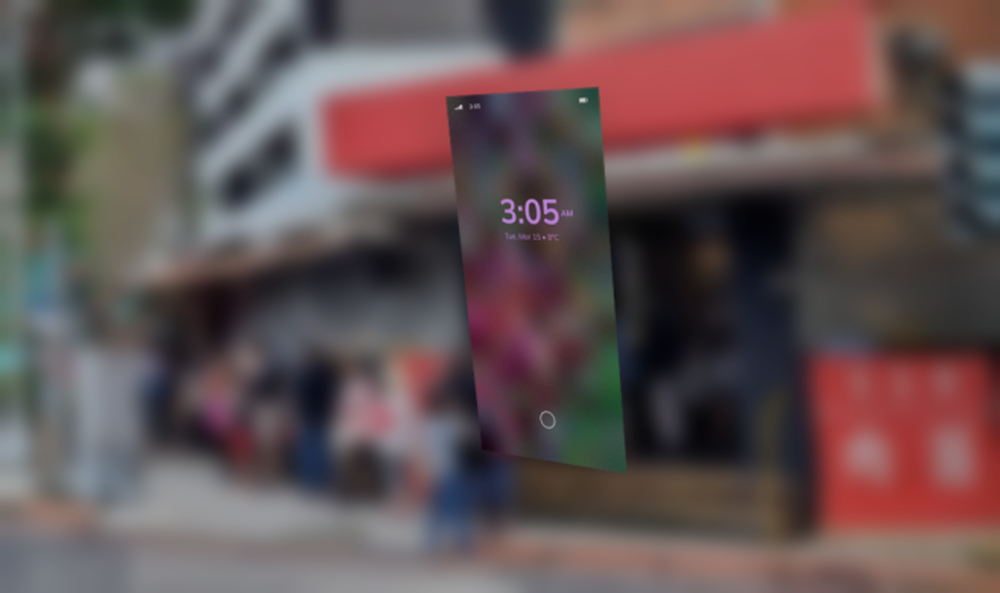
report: 3h05
